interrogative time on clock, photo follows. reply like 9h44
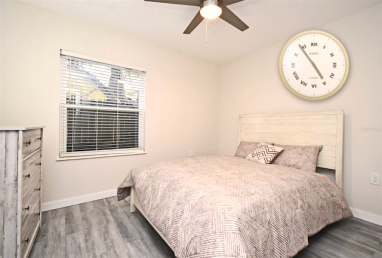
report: 4h54
